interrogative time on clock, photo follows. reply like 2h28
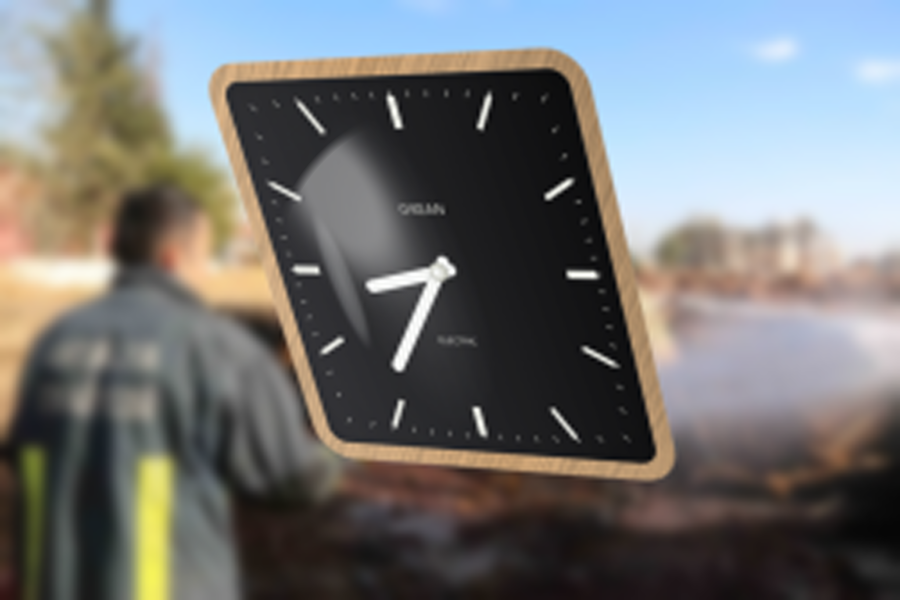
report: 8h36
